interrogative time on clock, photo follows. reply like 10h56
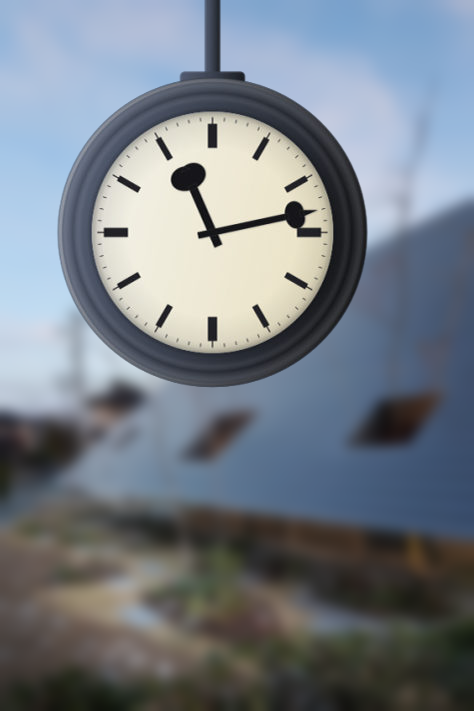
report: 11h13
